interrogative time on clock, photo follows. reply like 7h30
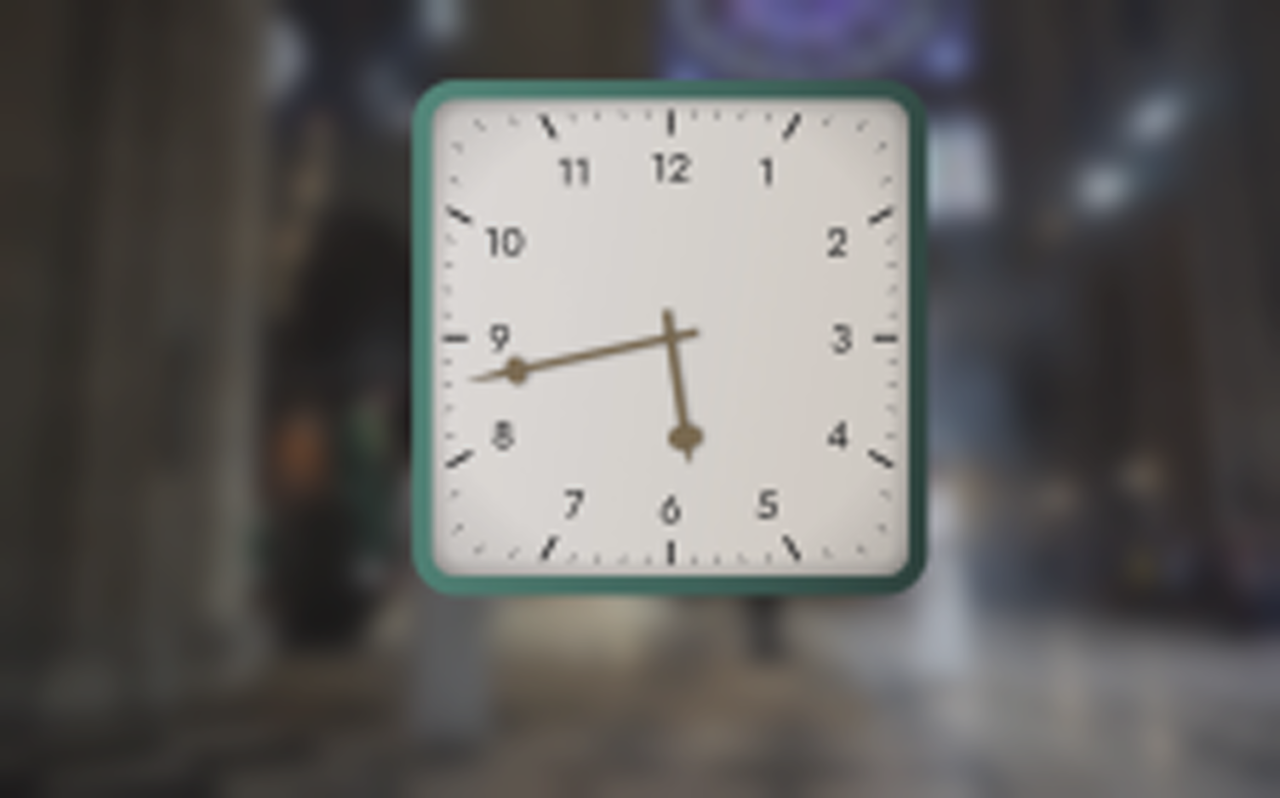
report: 5h43
